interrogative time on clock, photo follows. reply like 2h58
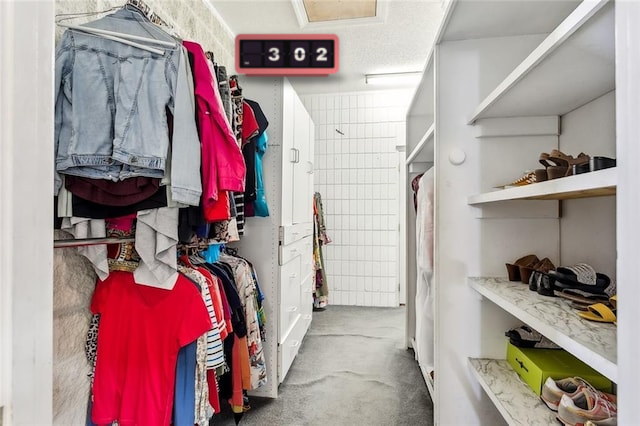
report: 3h02
